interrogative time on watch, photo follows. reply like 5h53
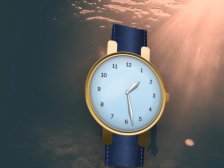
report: 1h28
